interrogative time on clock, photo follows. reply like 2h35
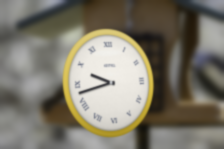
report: 9h43
